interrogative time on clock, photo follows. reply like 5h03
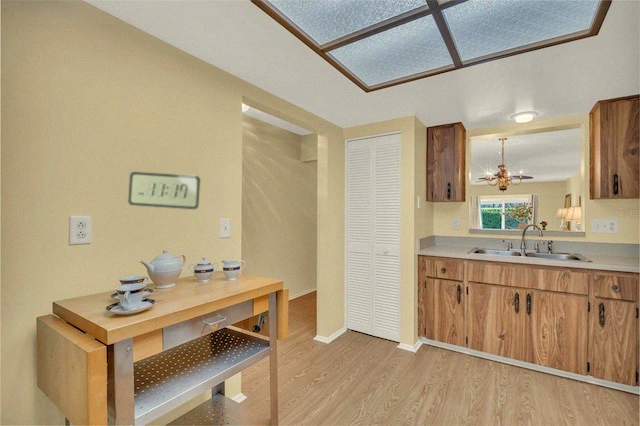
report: 11h17
